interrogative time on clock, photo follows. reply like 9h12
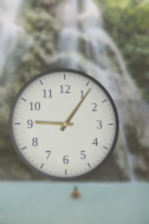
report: 9h06
